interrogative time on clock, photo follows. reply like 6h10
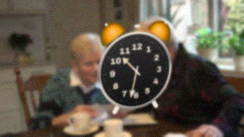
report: 10h32
